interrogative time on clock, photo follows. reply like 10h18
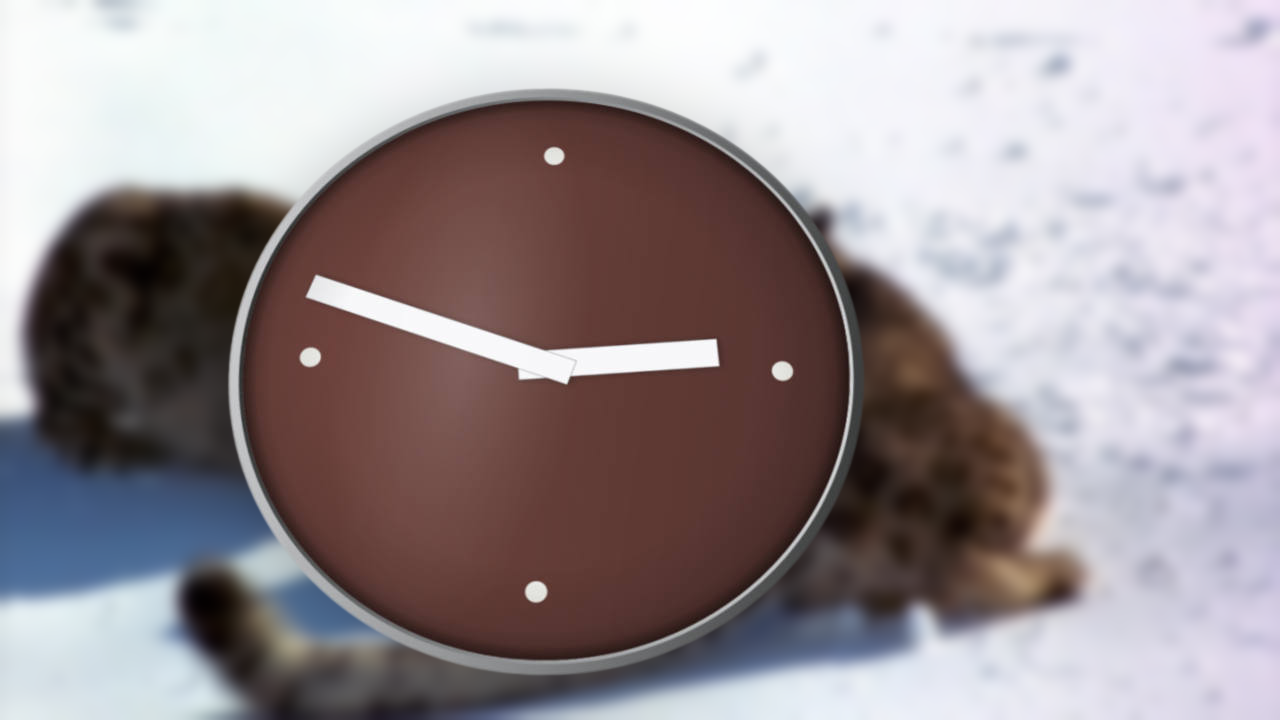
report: 2h48
